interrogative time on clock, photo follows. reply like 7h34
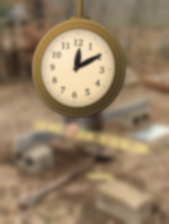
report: 12h10
